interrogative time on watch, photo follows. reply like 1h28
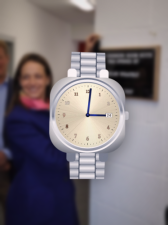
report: 3h01
